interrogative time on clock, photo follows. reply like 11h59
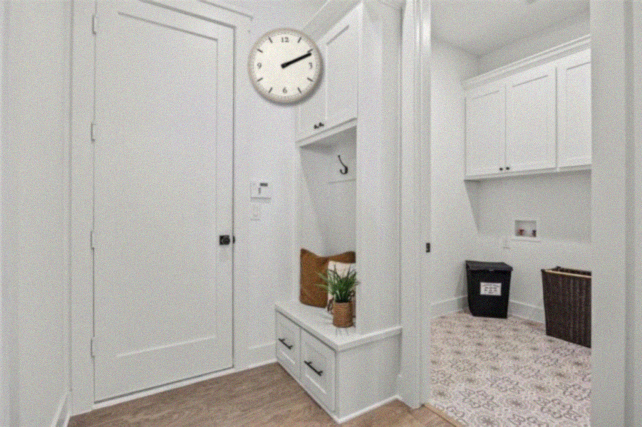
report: 2h11
